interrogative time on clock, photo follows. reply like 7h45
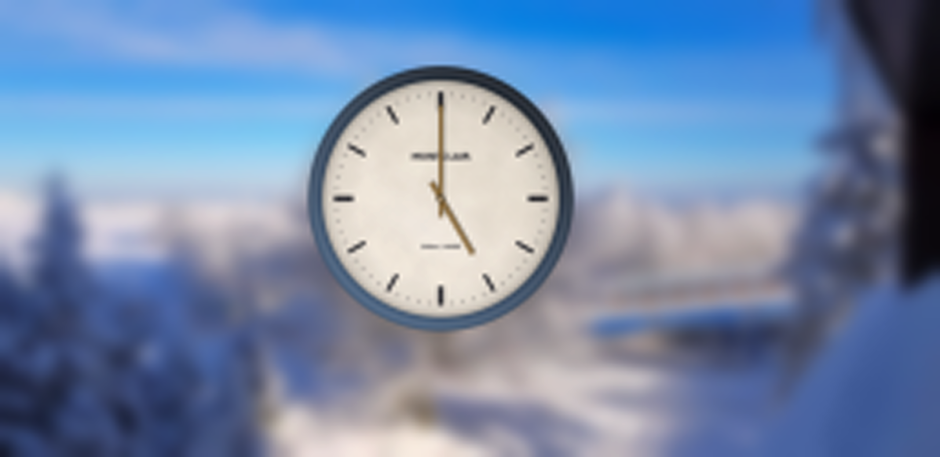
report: 5h00
